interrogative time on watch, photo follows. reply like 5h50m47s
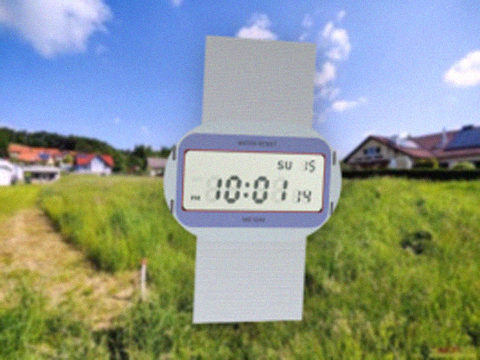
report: 10h01m14s
